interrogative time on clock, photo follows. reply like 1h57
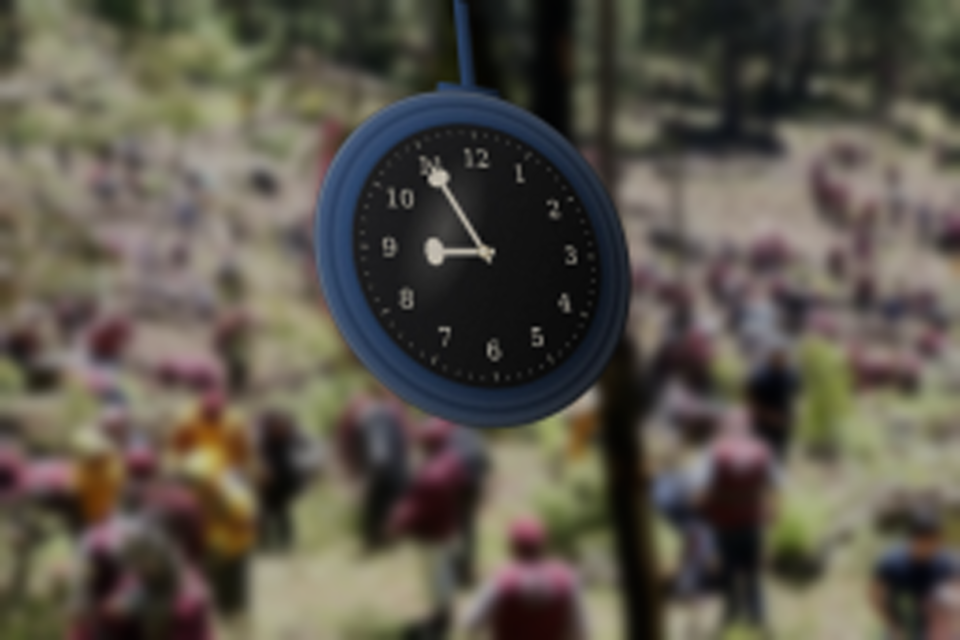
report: 8h55
